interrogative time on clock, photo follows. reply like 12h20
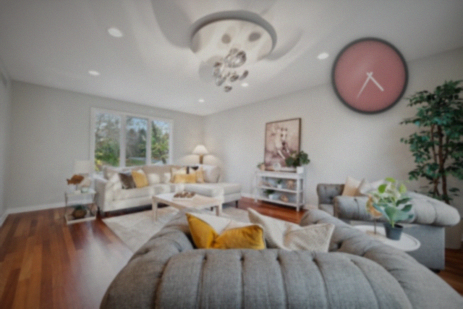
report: 4h35
